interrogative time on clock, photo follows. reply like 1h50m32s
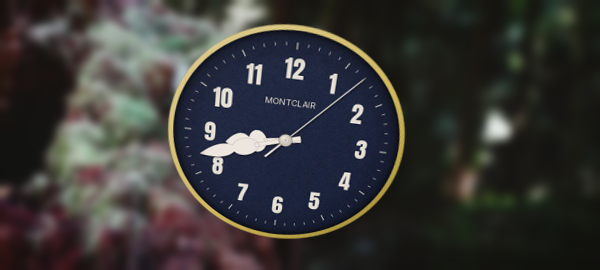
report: 8h42m07s
